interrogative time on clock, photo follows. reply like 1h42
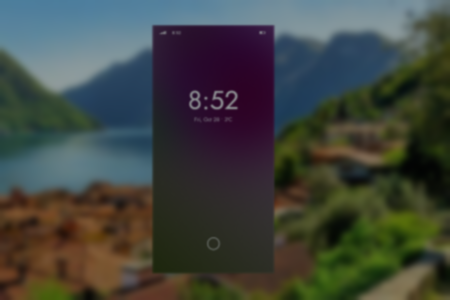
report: 8h52
